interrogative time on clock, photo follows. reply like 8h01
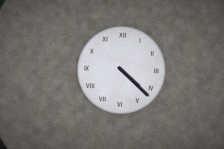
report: 4h22
